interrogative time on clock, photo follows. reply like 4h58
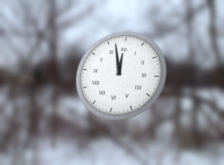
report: 11h57
